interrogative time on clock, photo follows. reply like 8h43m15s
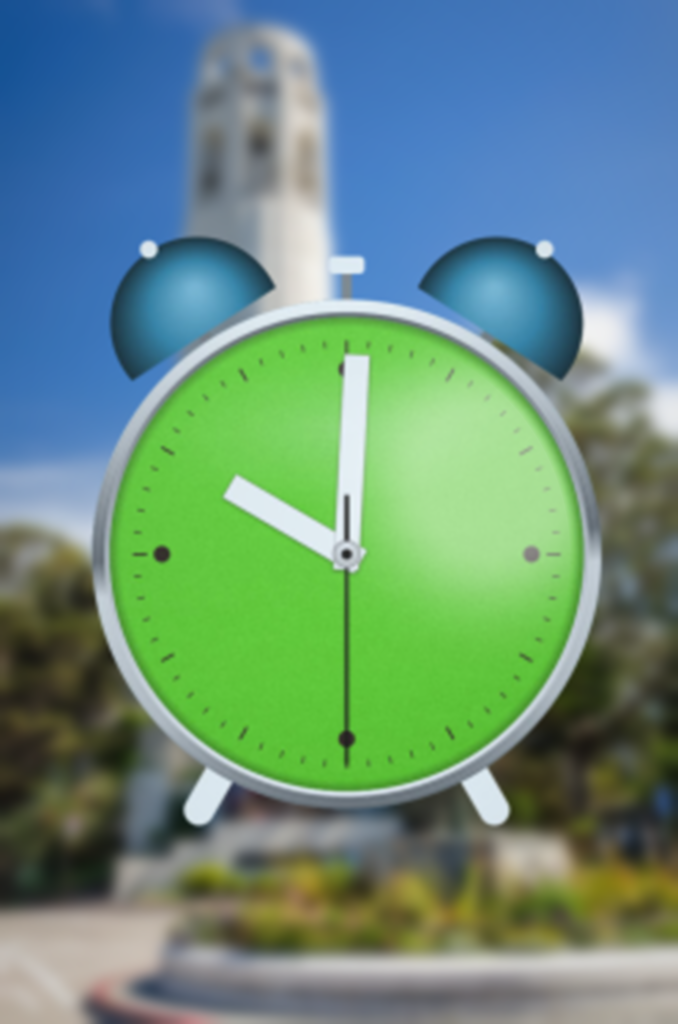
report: 10h00m30s
